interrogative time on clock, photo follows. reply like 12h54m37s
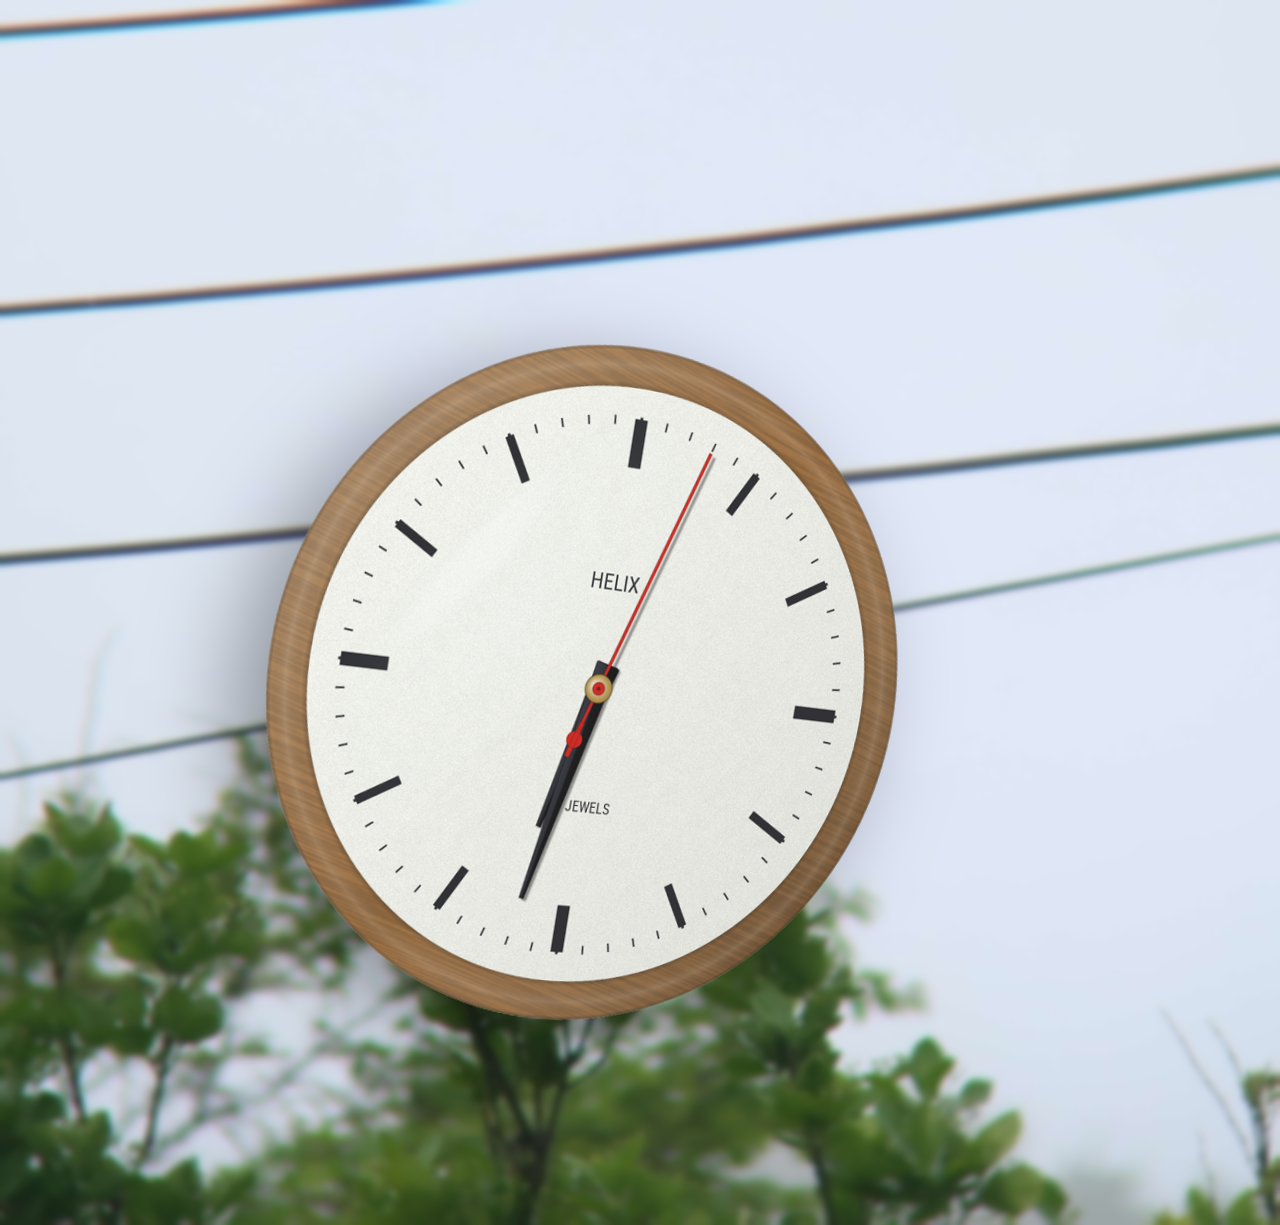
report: 6h32m03s
